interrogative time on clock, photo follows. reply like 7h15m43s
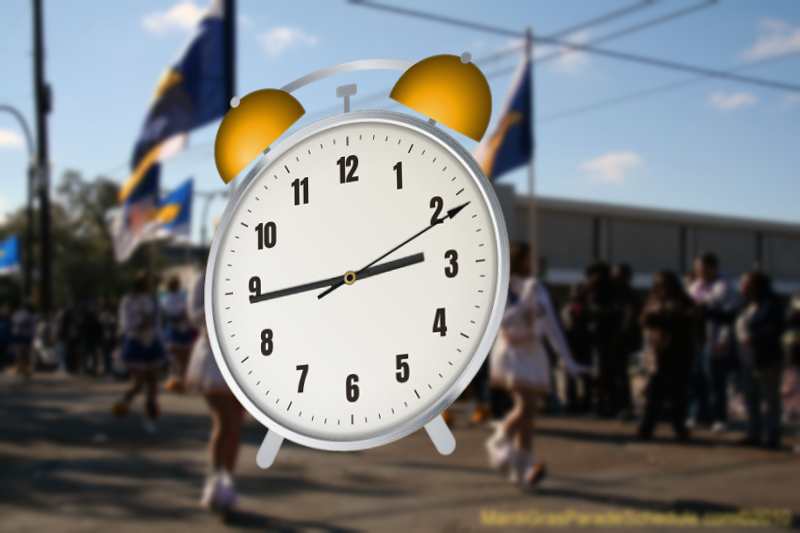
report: 2h44m11s
